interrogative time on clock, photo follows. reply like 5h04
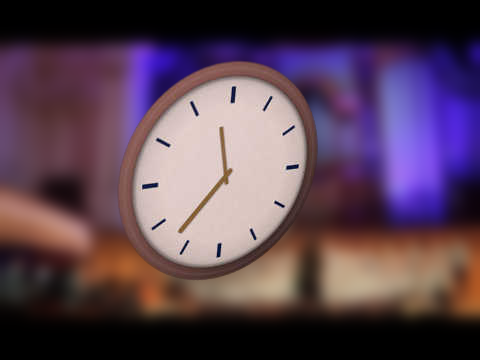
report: 11h37
